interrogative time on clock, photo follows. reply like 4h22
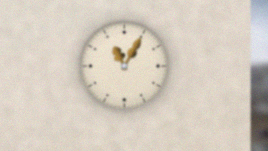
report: 11h05
